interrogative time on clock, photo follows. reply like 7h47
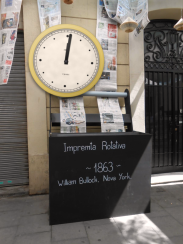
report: 12h01
